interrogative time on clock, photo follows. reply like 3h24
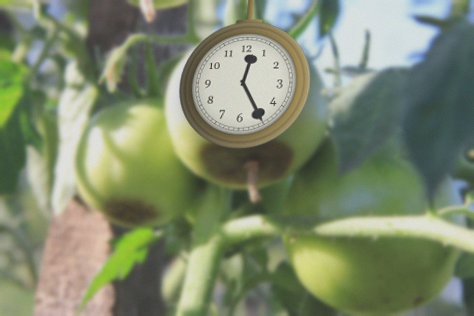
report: 12h25
